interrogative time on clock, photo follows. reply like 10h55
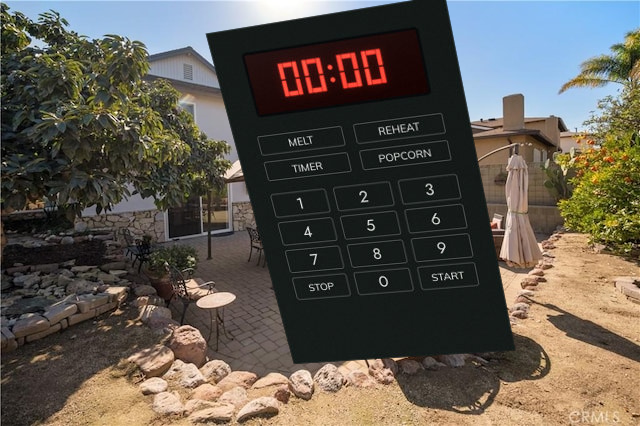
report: 0h00
